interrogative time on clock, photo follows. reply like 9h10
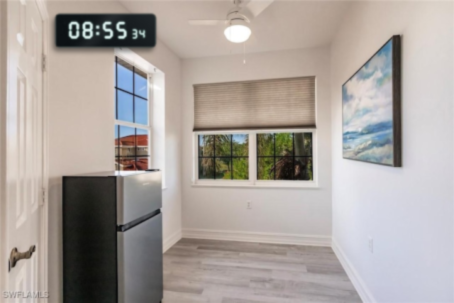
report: 8h55
